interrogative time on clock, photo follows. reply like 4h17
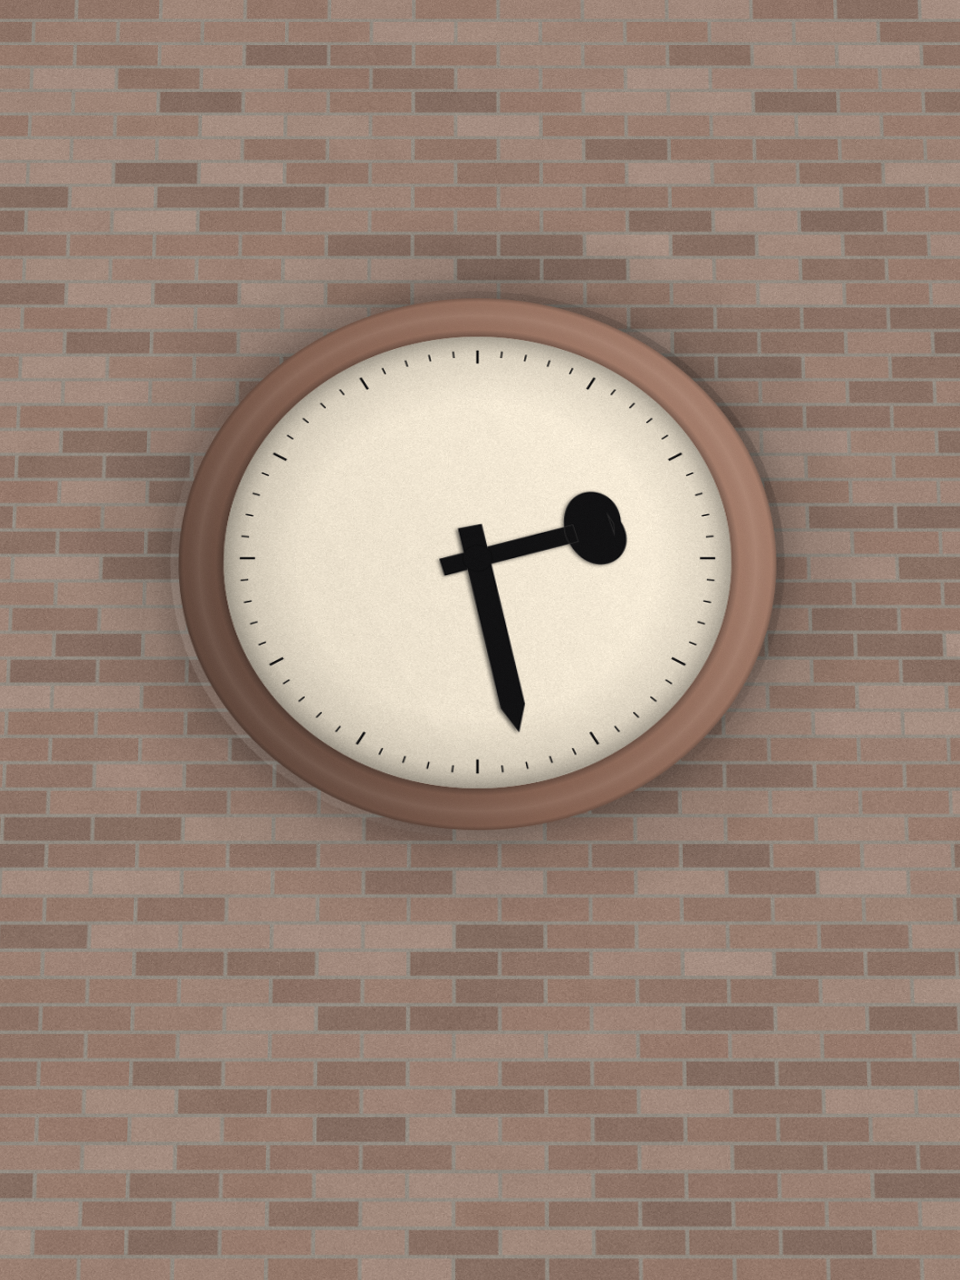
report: 2h28
